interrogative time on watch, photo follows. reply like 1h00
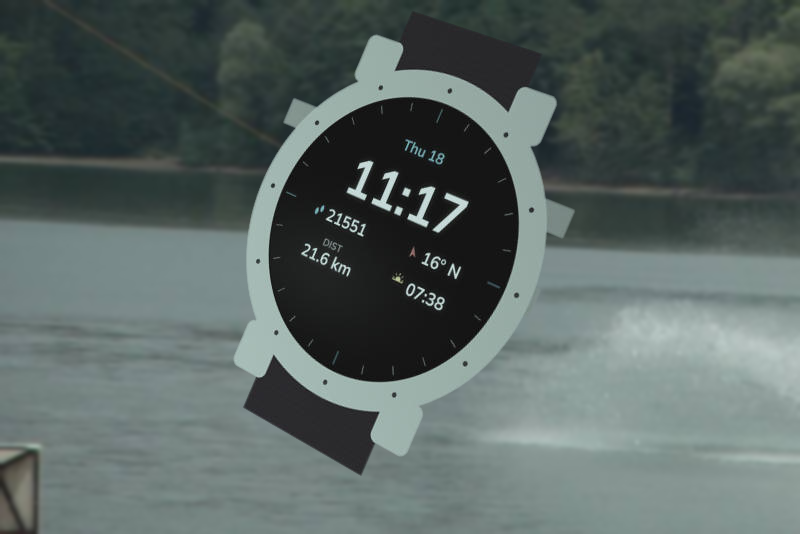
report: 11h17
